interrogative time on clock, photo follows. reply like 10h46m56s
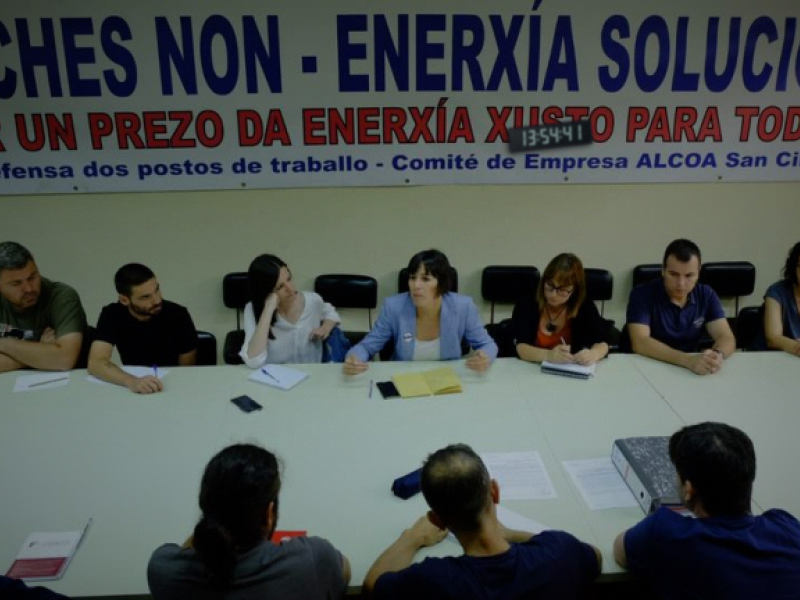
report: 13h54m41s
